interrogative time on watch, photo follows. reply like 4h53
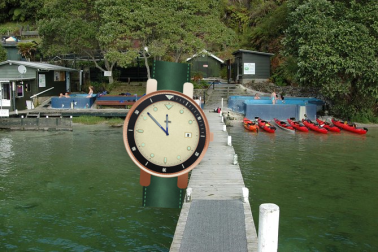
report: 11h52
